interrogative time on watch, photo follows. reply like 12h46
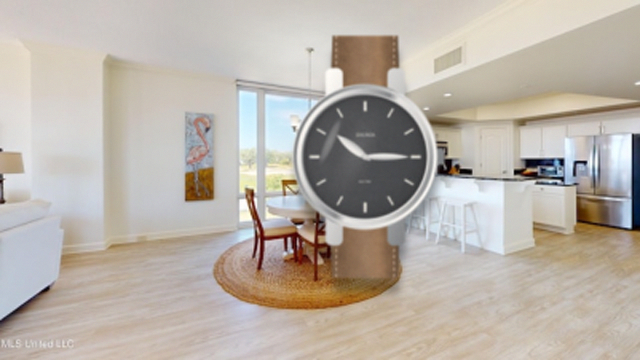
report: 10h15
